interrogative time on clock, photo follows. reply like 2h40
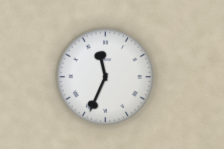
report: 11h34
